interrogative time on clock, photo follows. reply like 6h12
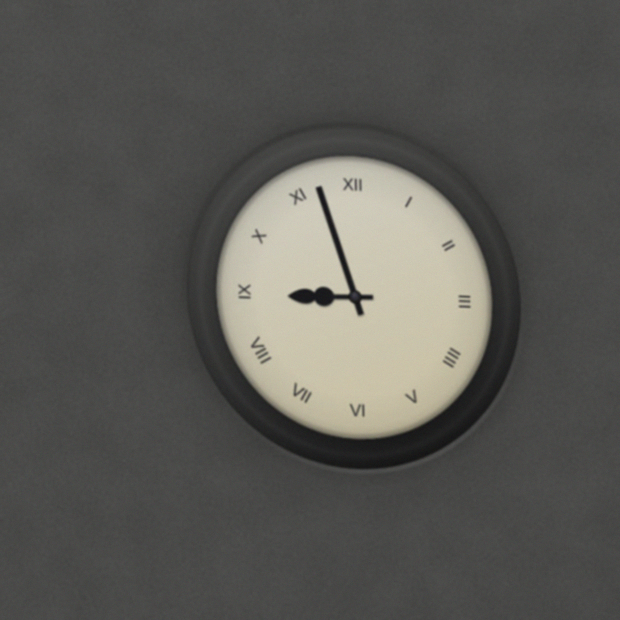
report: 8h57
